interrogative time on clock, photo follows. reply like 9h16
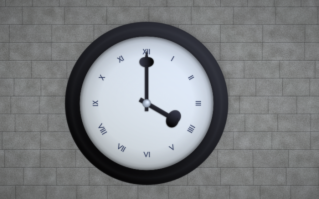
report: 4h00
